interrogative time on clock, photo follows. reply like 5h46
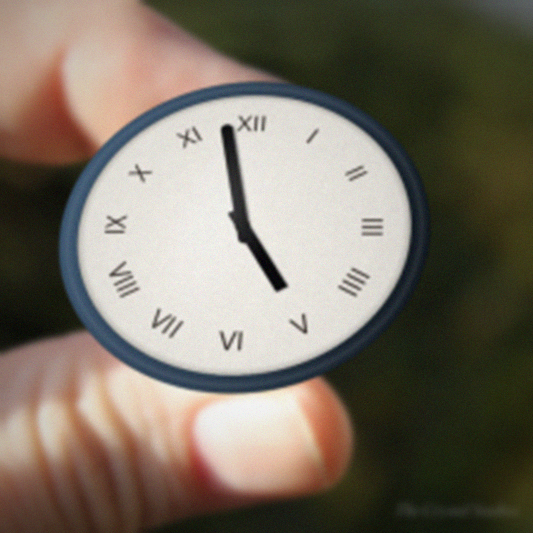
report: 4h58
